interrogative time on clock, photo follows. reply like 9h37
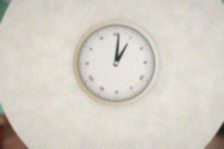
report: 1h01
